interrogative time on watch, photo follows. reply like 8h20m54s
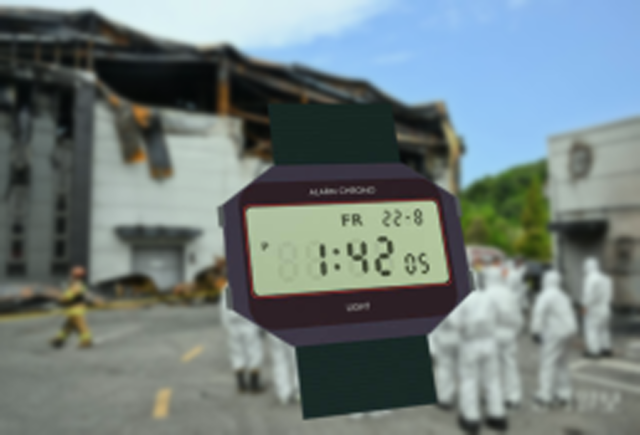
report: 1h42m05s
